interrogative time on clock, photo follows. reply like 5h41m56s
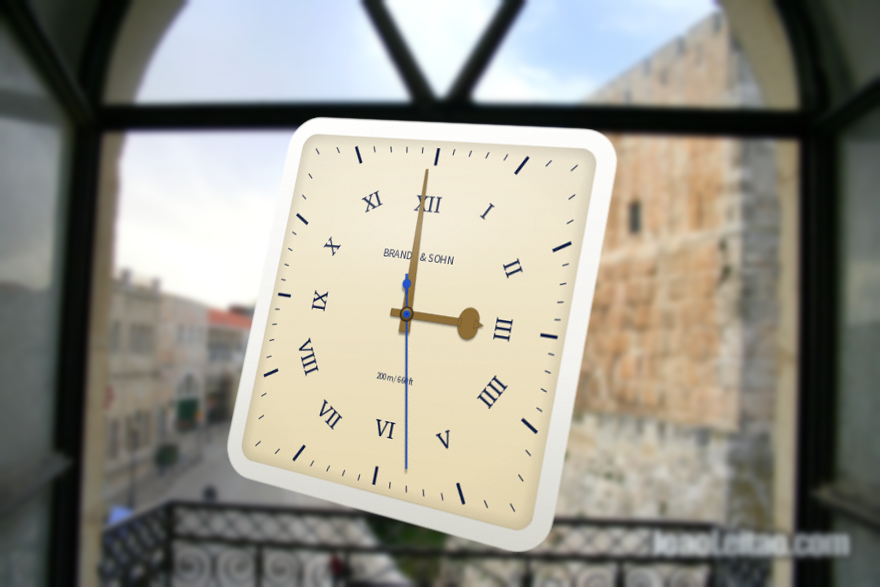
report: 2h59m28s
